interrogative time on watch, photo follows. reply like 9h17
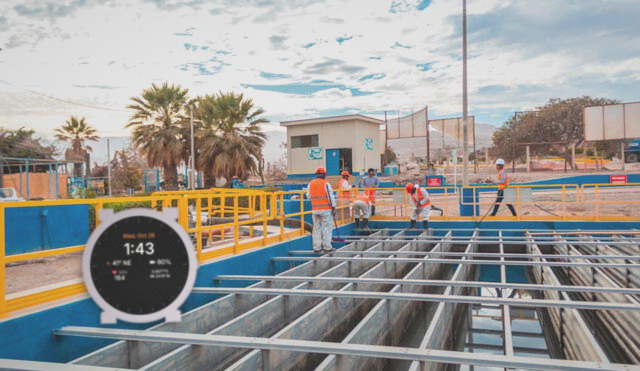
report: 1h43
